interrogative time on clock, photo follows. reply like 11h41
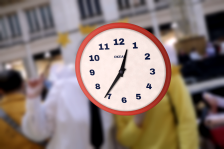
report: 12h36
